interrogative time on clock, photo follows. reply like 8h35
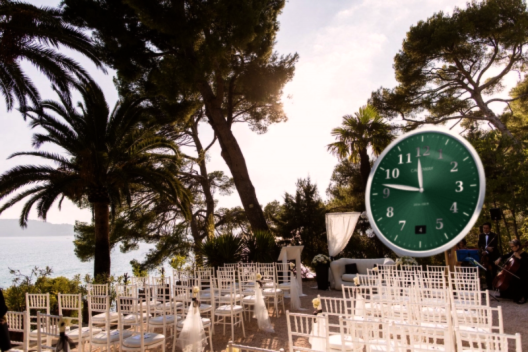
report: 11h47
